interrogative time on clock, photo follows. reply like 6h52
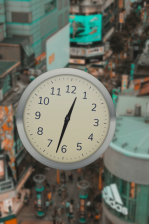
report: 12h32
